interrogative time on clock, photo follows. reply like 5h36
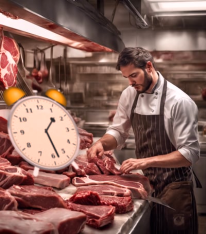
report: 1h28
